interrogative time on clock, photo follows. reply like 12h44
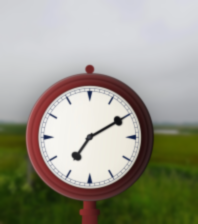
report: 7h10
